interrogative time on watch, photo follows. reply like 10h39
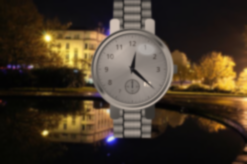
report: 12h22
